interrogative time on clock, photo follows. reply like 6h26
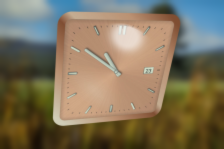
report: 10h51
